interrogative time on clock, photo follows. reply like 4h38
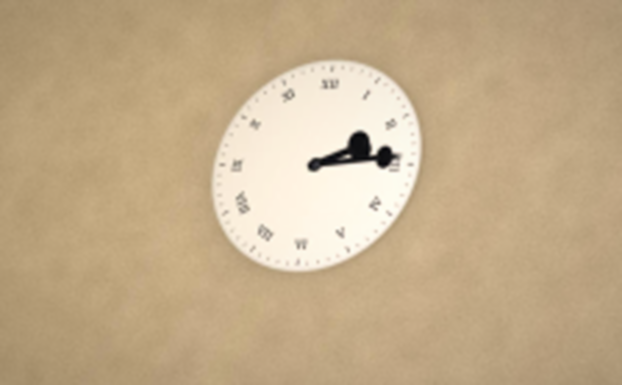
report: 2h14
